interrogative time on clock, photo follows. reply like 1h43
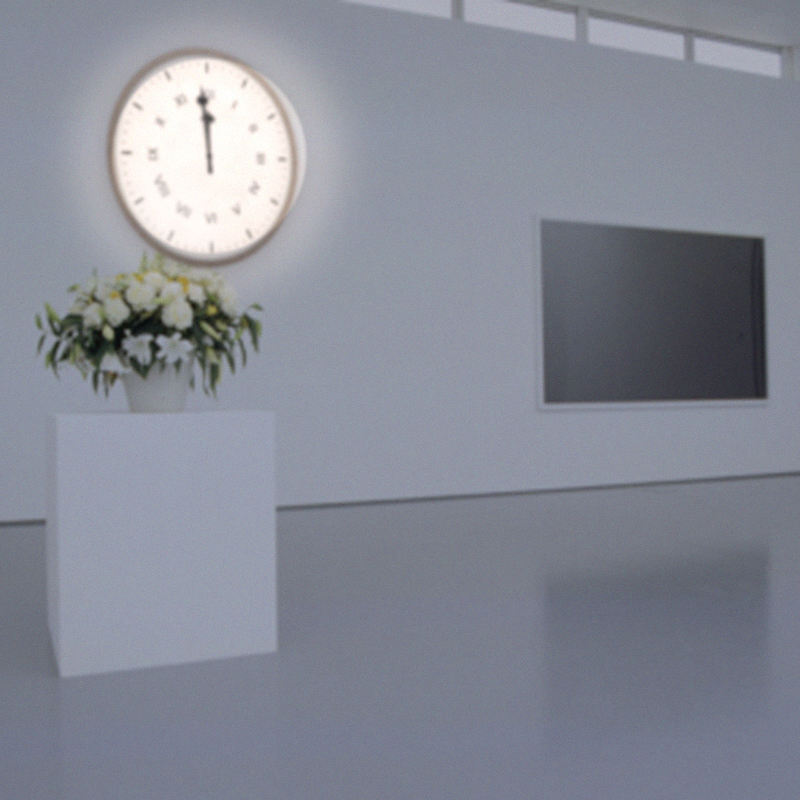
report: 11h59
